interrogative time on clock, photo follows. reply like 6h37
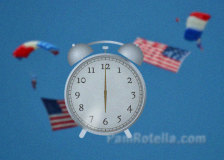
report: 6h00
